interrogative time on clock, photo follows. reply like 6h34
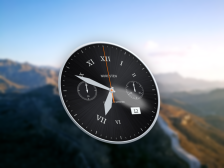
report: 6h49
